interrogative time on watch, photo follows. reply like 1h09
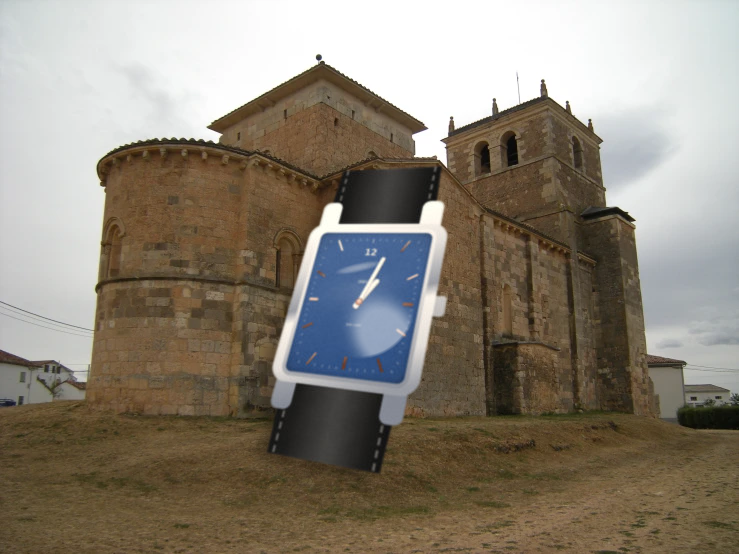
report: 1h03
